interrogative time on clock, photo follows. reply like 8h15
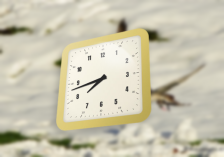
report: 7h43
